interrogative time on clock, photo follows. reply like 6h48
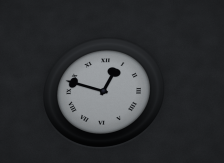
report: 12h48
